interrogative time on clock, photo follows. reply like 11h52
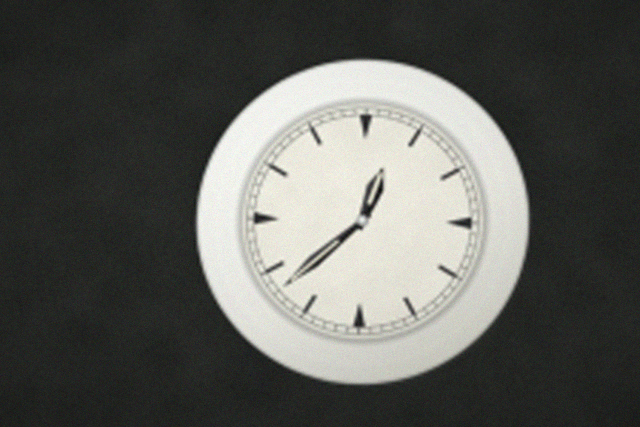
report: 12h38
